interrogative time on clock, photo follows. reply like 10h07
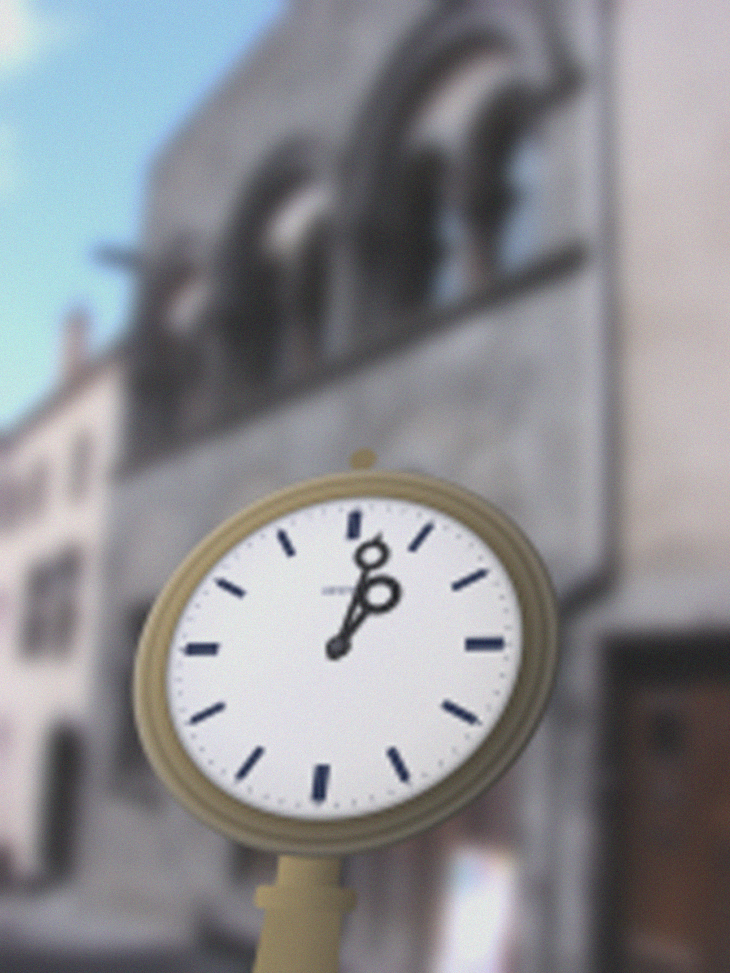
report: 1h02
